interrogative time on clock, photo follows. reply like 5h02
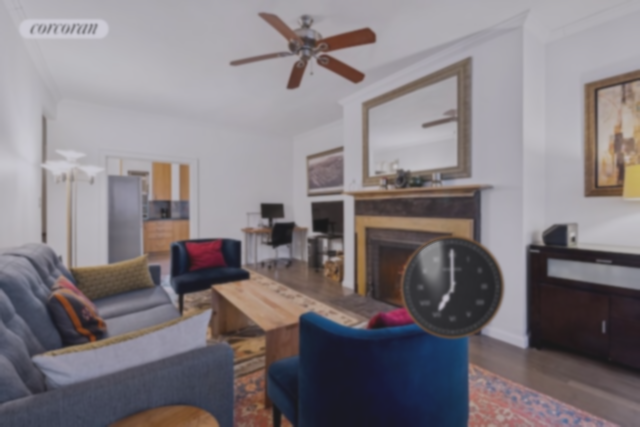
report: 7h00
